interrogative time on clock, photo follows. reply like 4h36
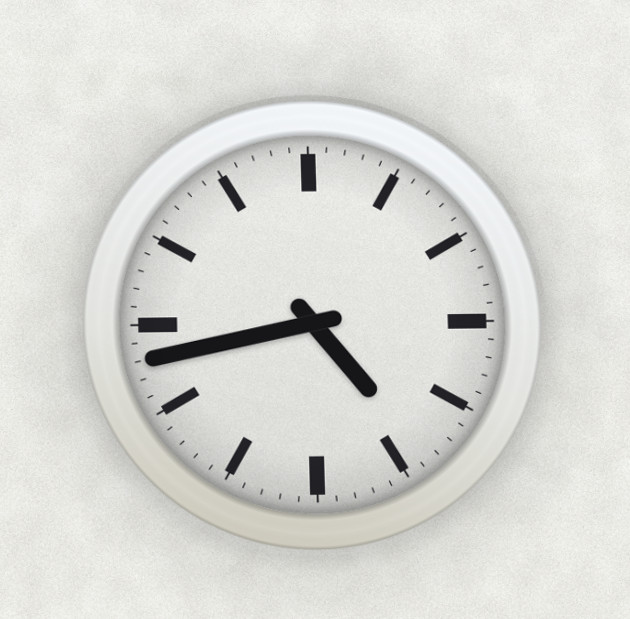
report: 4h43
